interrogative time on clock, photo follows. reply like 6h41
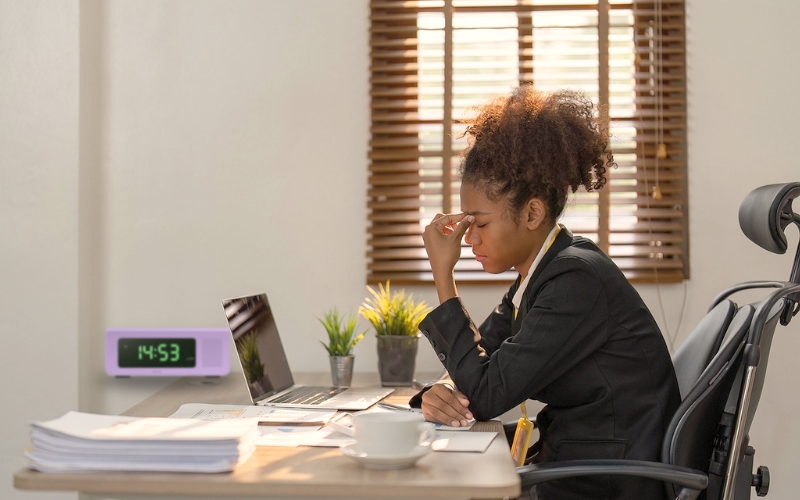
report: 14h53
